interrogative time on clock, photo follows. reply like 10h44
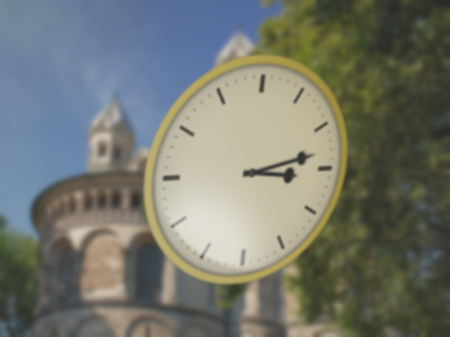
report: 3h13
